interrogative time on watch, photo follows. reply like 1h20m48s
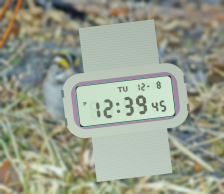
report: 12h39m45s
